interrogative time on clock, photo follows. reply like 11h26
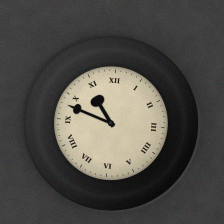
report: 10h48
